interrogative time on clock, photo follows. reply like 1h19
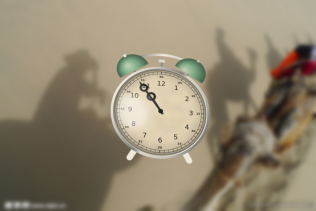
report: 10h54
